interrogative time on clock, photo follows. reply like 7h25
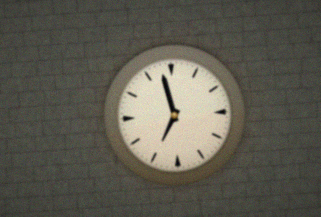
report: 6h58
